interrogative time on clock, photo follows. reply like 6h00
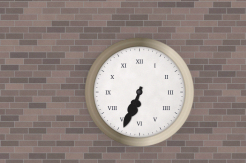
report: 6h34
